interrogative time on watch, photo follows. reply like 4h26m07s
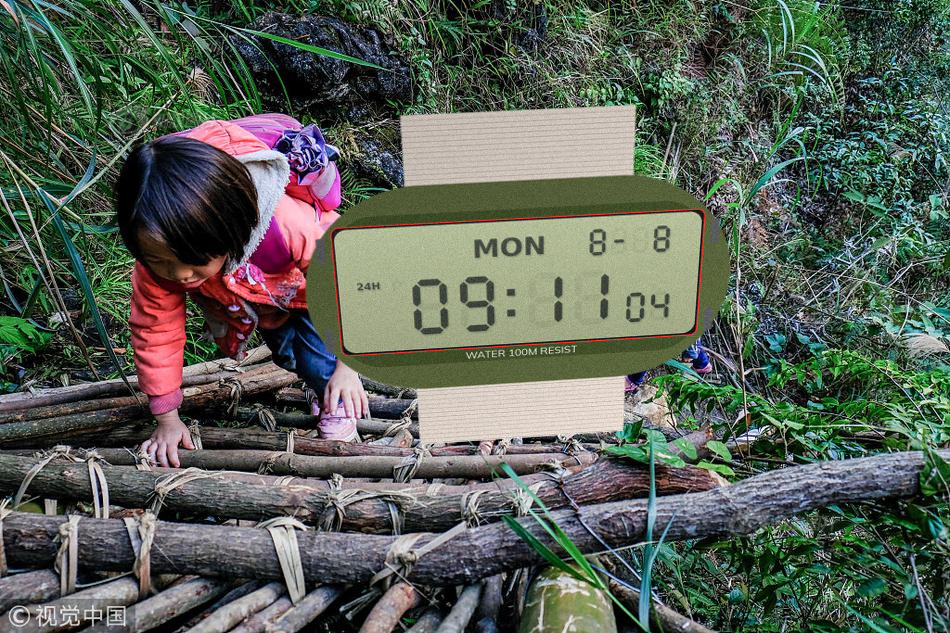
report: 9h11m04s
